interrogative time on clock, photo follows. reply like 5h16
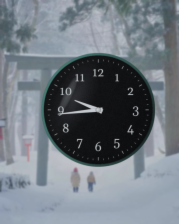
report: 9h44
